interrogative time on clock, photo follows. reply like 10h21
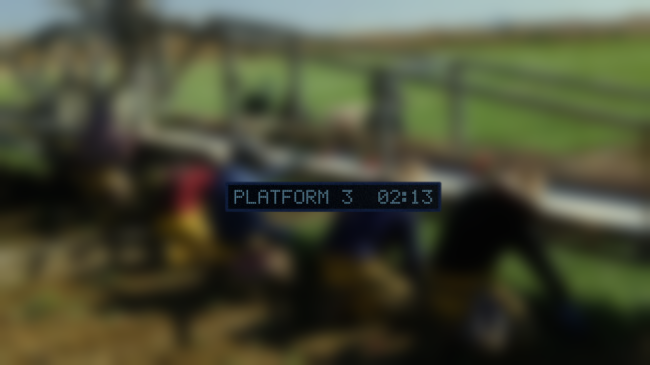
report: 2h13
